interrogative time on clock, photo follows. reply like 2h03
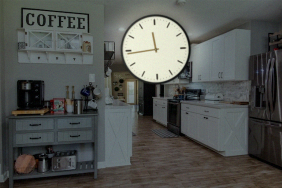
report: 11h44
